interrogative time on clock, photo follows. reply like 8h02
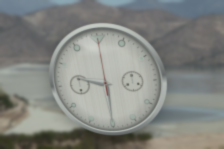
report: 9h30
